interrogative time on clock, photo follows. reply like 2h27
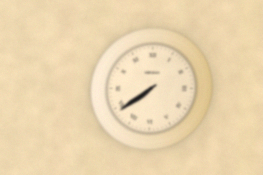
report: 7h39
